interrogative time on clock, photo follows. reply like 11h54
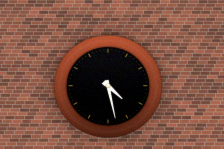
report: 4h28
